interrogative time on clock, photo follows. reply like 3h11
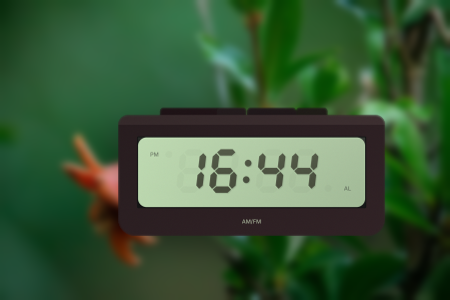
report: 16h44
